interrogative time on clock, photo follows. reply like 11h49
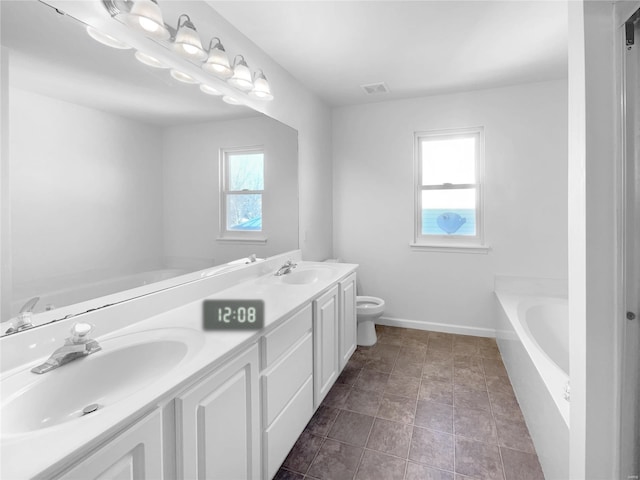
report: 12h08
